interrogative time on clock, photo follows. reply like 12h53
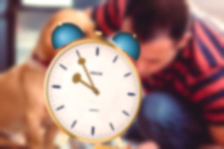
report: 9h55
